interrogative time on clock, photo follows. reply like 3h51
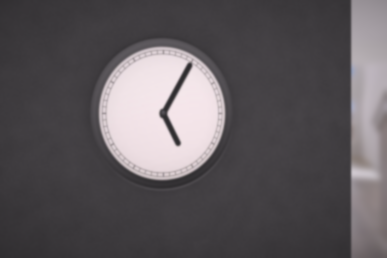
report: 5h05
